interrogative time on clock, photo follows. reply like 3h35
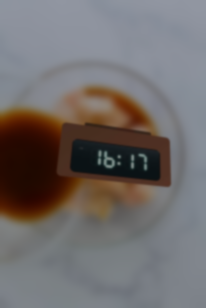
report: 16h17
